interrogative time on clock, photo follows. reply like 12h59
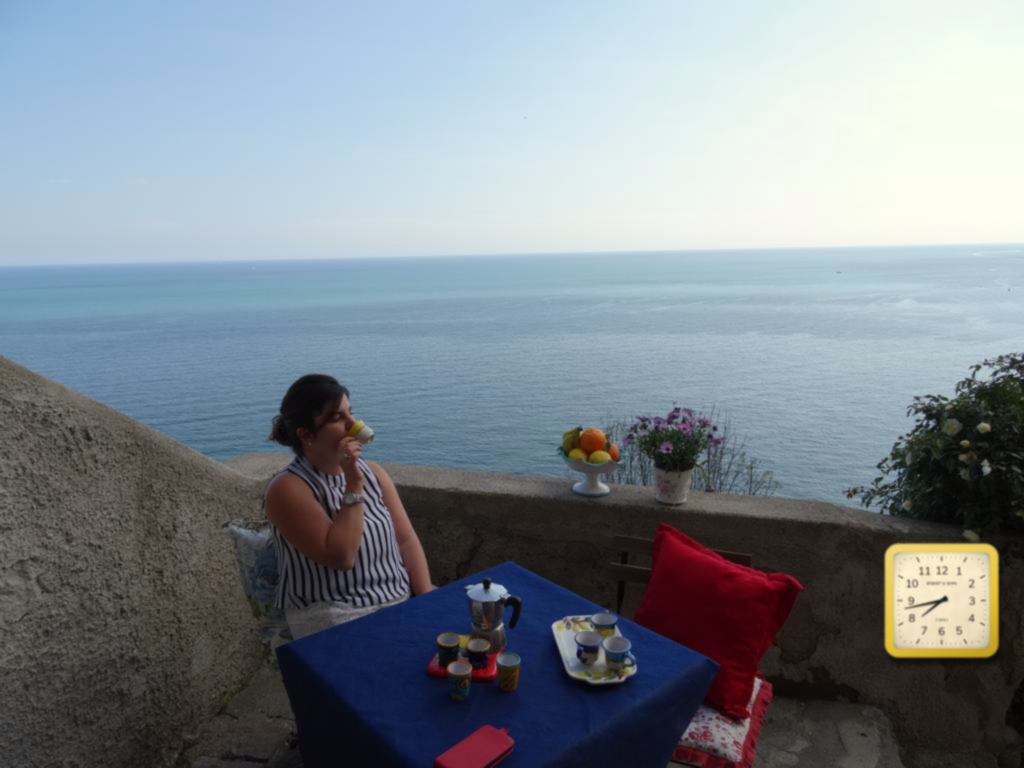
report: 7h43
